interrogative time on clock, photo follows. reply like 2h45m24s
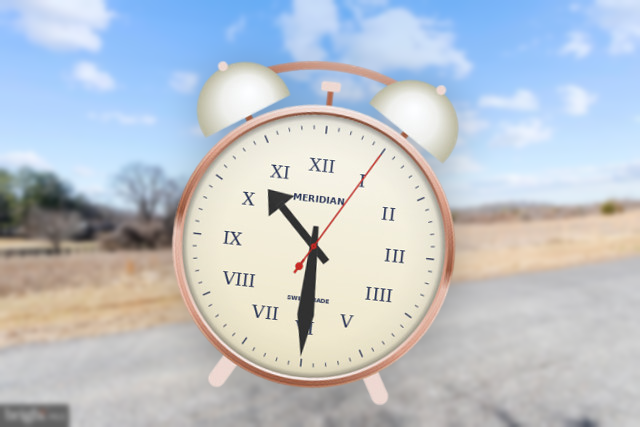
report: 10h30m05s
